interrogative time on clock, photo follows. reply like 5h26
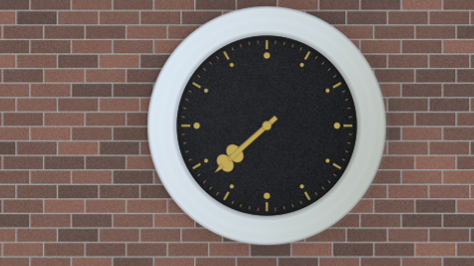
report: 7h38
